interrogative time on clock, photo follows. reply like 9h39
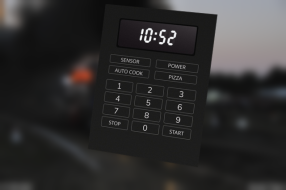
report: 10h52
